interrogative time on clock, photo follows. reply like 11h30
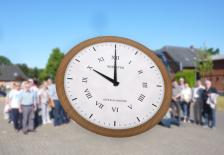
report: 10h00
